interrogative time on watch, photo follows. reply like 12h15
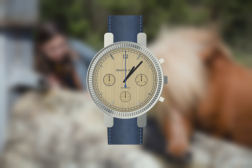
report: 1h07
